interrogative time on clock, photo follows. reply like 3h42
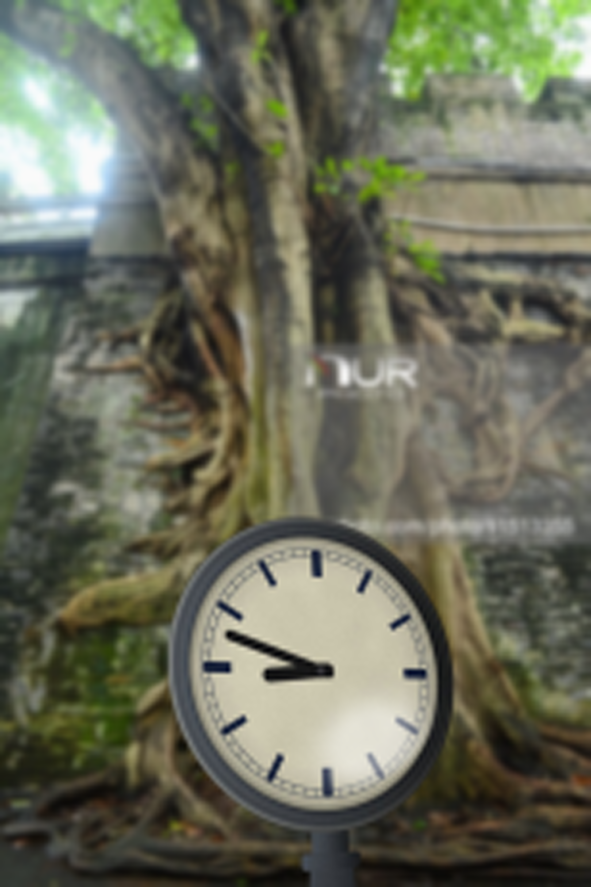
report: 8h48
